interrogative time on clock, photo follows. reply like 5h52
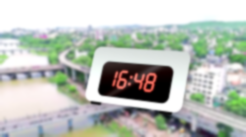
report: 16h48
